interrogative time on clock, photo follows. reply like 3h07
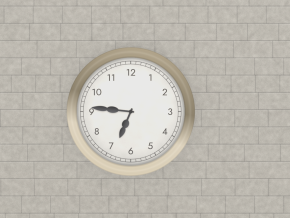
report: 6h46
